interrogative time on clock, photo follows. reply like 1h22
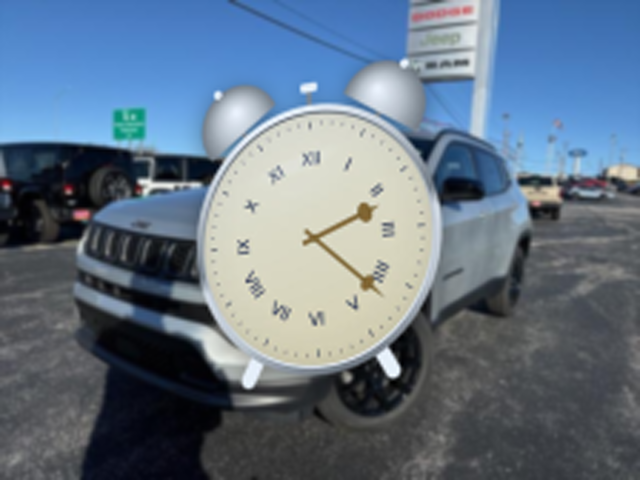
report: 2h22
